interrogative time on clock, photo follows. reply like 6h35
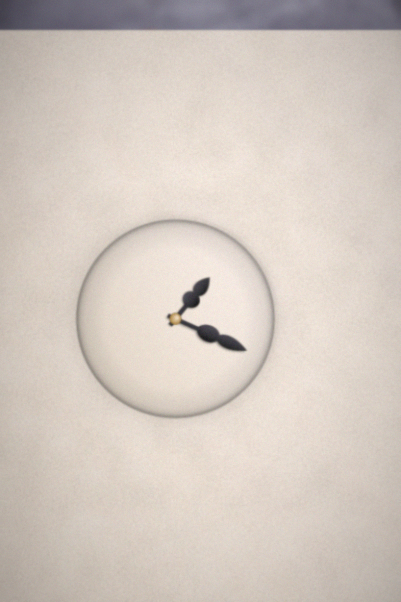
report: 1h19
